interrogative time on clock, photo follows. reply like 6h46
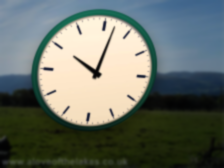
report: 10h02
